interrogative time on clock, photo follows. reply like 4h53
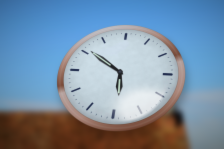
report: 5h51
